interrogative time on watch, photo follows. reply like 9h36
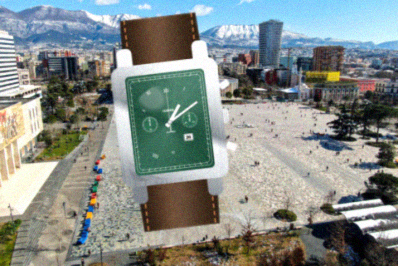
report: 1h10
